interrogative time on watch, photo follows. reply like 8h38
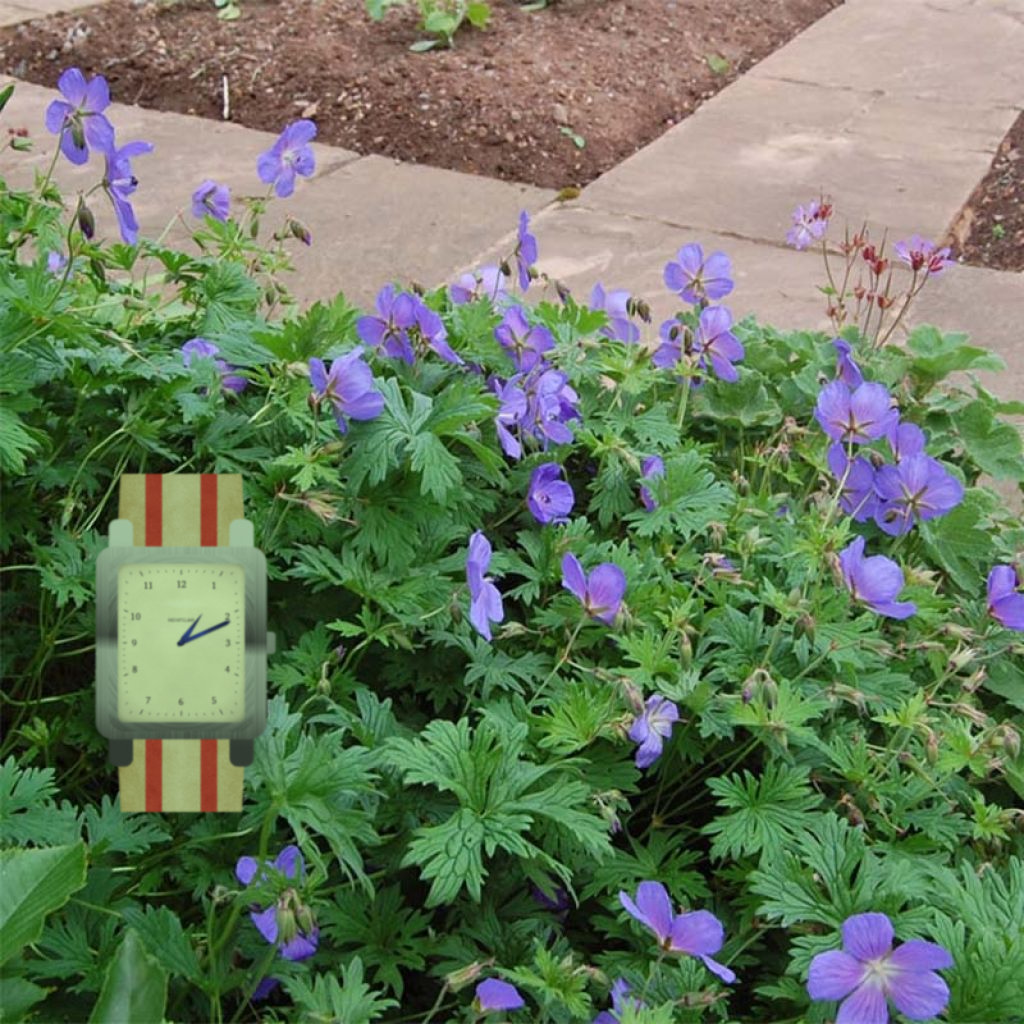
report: 1h11
